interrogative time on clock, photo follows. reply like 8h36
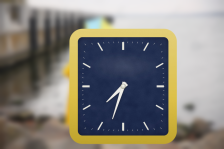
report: 7h33
